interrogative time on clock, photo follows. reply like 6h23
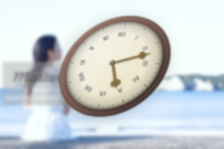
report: 5h12
